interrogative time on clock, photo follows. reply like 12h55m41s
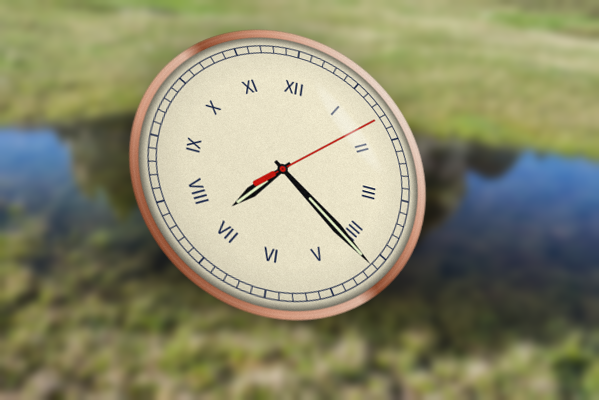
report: 7h21m08s
